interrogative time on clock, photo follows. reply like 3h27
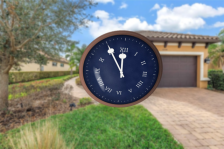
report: 11h55
